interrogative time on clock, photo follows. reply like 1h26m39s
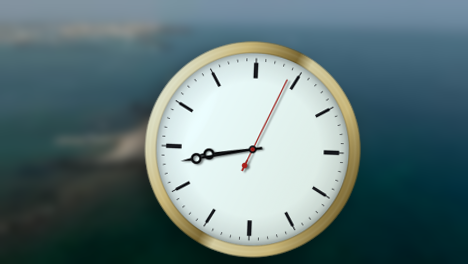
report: 8h43m04s
